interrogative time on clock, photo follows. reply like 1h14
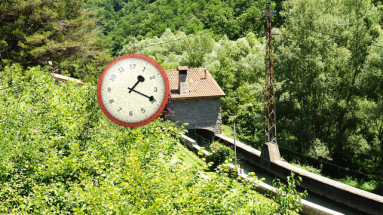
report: 1h19
